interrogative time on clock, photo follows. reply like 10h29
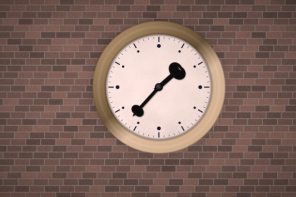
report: 1h37
